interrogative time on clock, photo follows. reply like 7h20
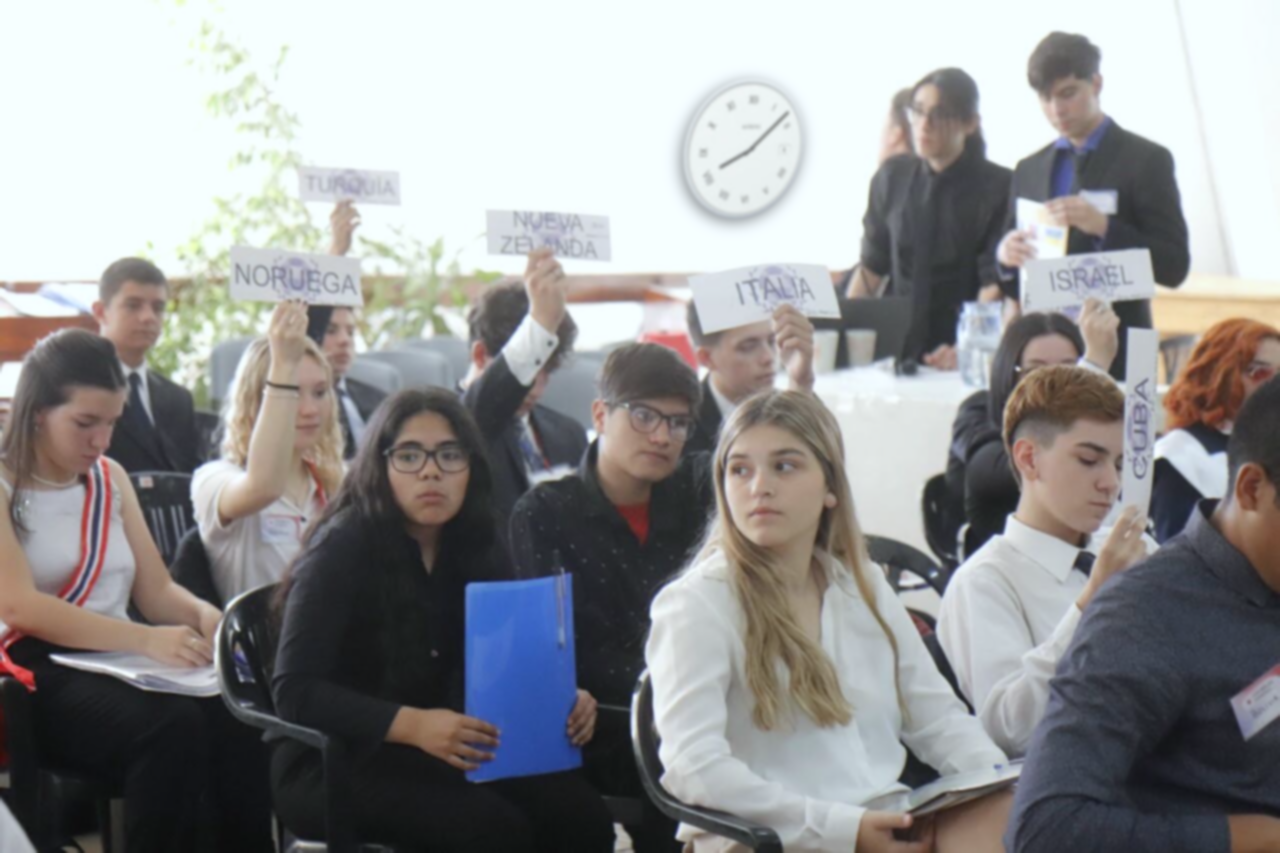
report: 8h08
